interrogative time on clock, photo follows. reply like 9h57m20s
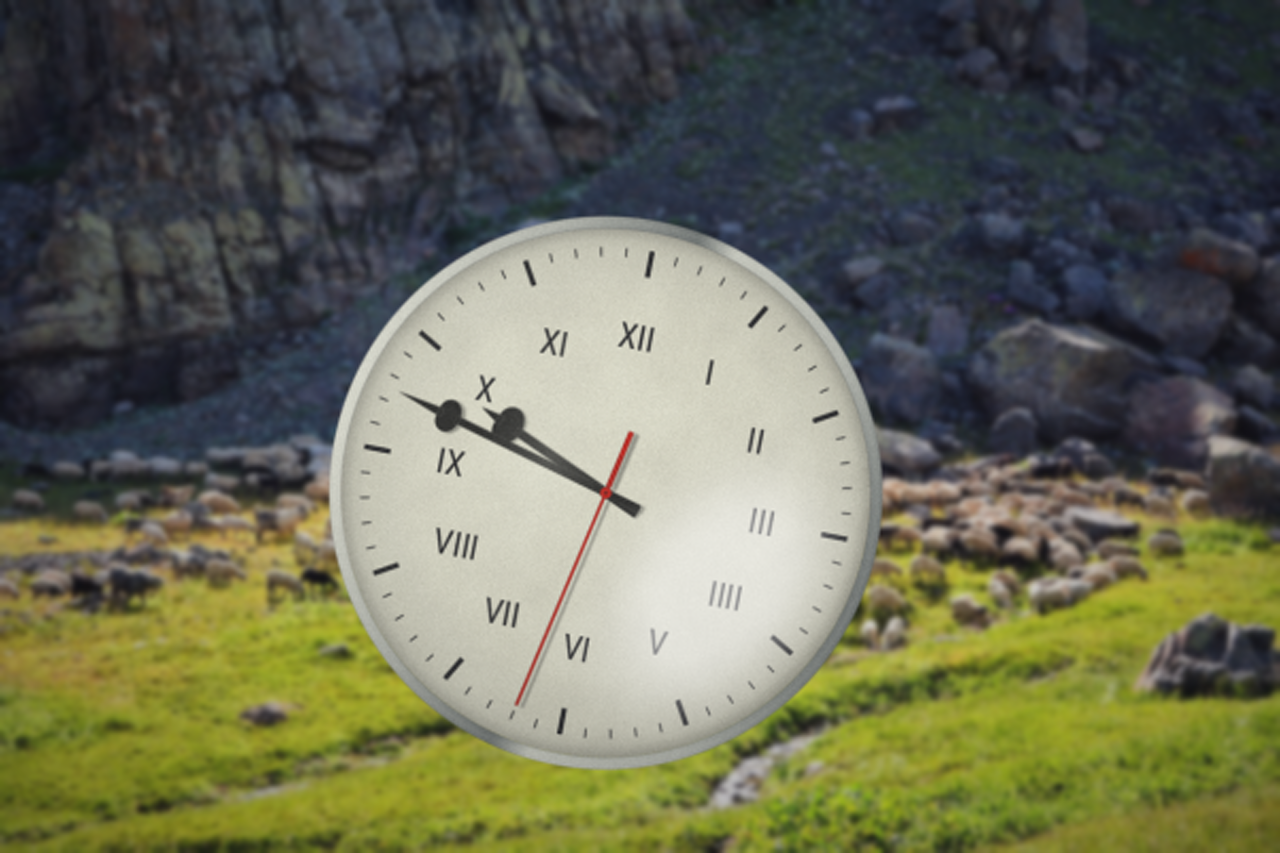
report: 9h47m32s
